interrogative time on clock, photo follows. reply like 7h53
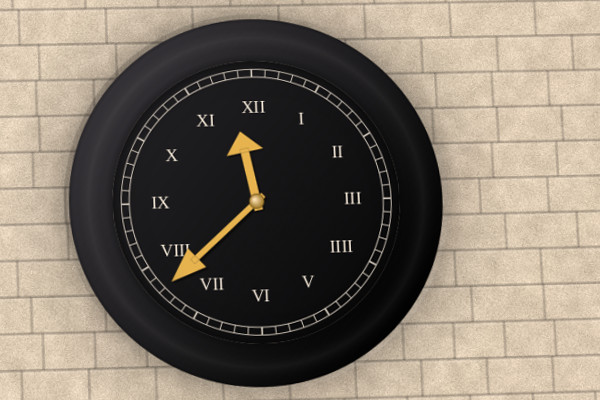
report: 11h38
